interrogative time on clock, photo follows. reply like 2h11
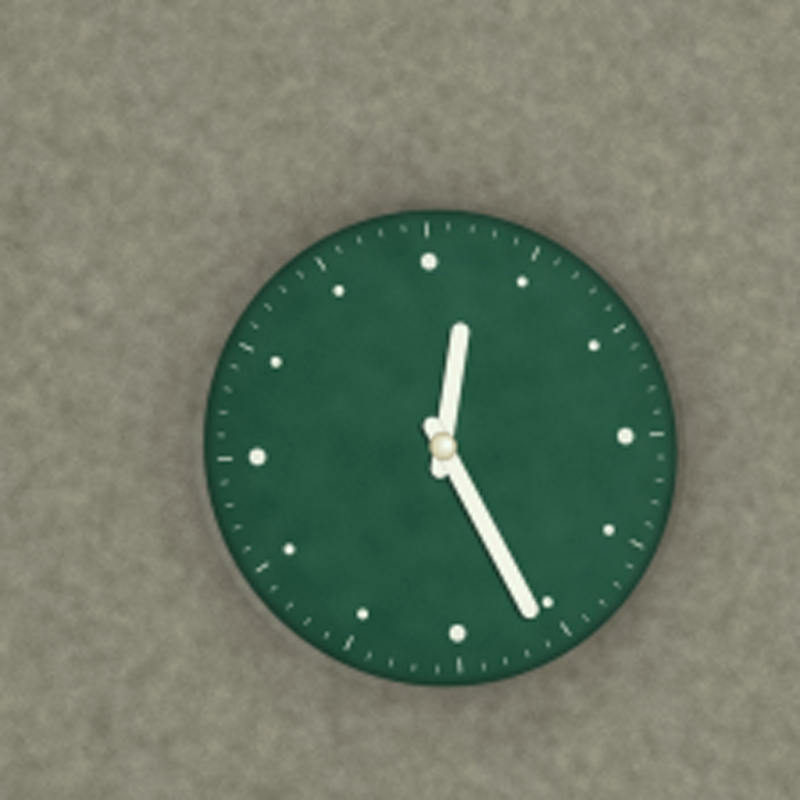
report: 12h26
